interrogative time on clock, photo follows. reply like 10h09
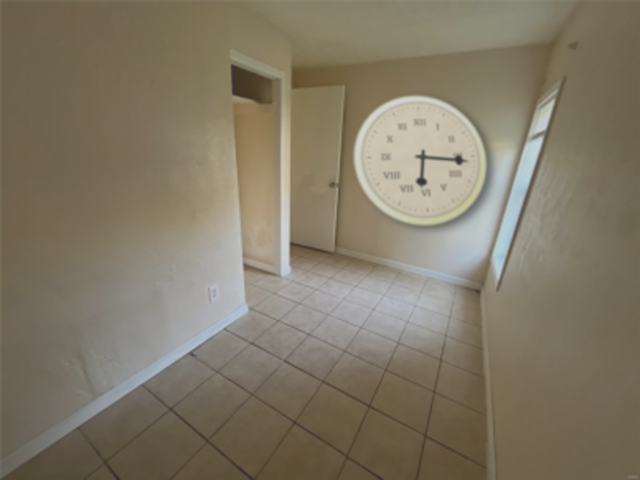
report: 6h16
